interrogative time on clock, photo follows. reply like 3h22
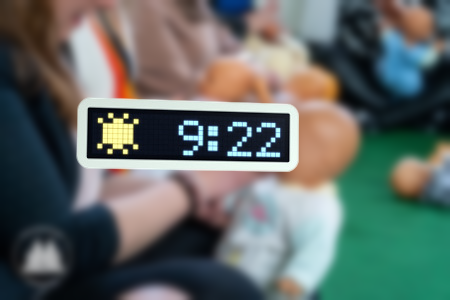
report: 9h22
